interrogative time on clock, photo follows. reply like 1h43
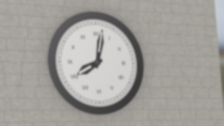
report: 8h02
